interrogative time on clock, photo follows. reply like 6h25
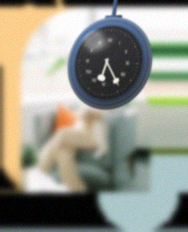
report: 6h24
